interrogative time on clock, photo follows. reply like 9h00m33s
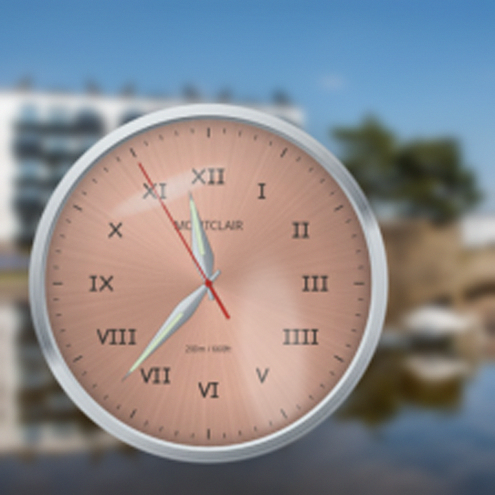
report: 11h36m55s
